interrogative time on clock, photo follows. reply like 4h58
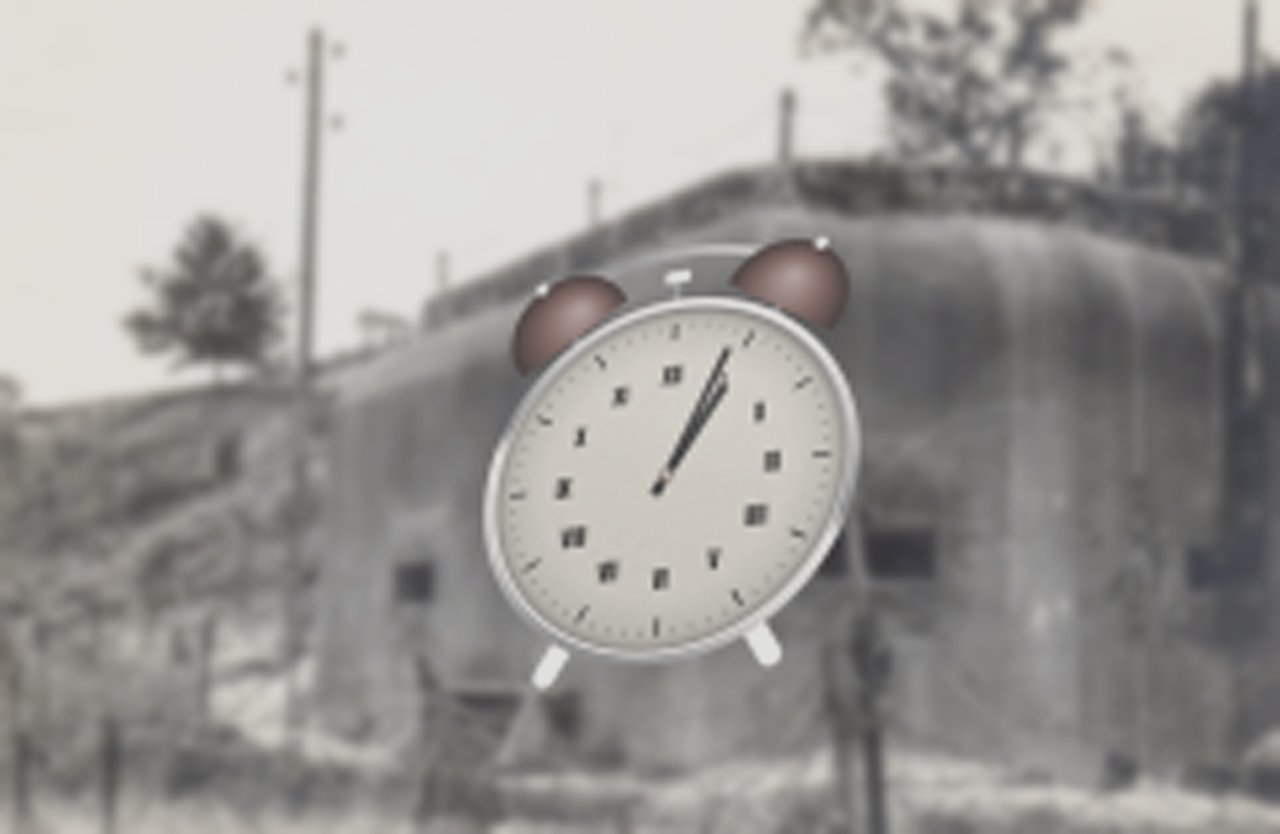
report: 1h04
